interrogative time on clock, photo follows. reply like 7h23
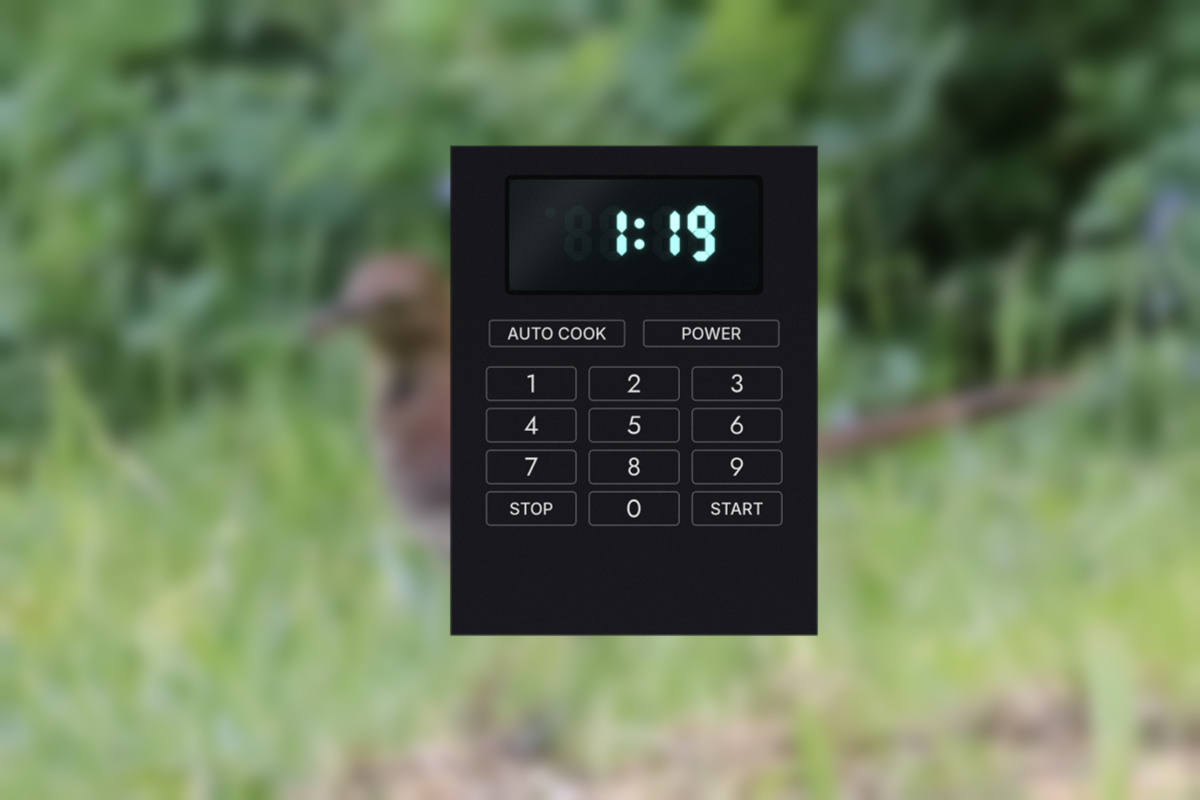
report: 1h19
